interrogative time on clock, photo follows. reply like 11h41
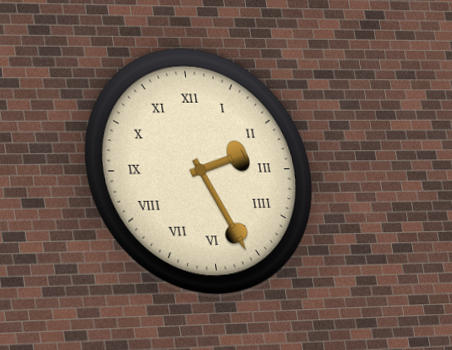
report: 2h26
